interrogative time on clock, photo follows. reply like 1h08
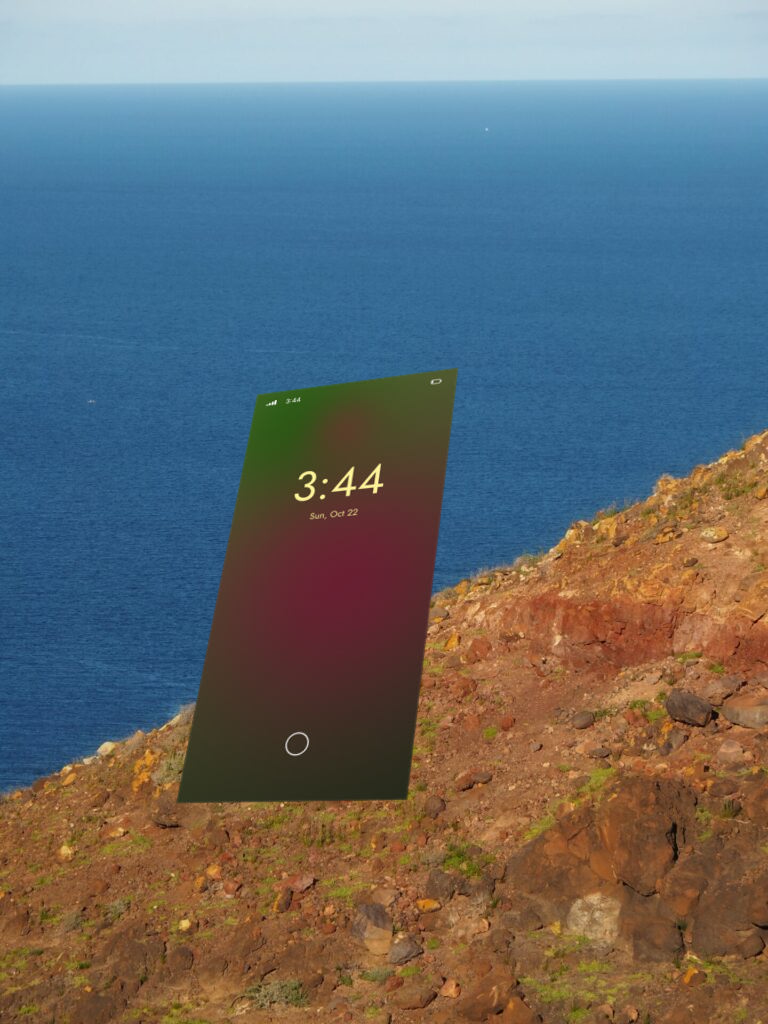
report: 3h44
